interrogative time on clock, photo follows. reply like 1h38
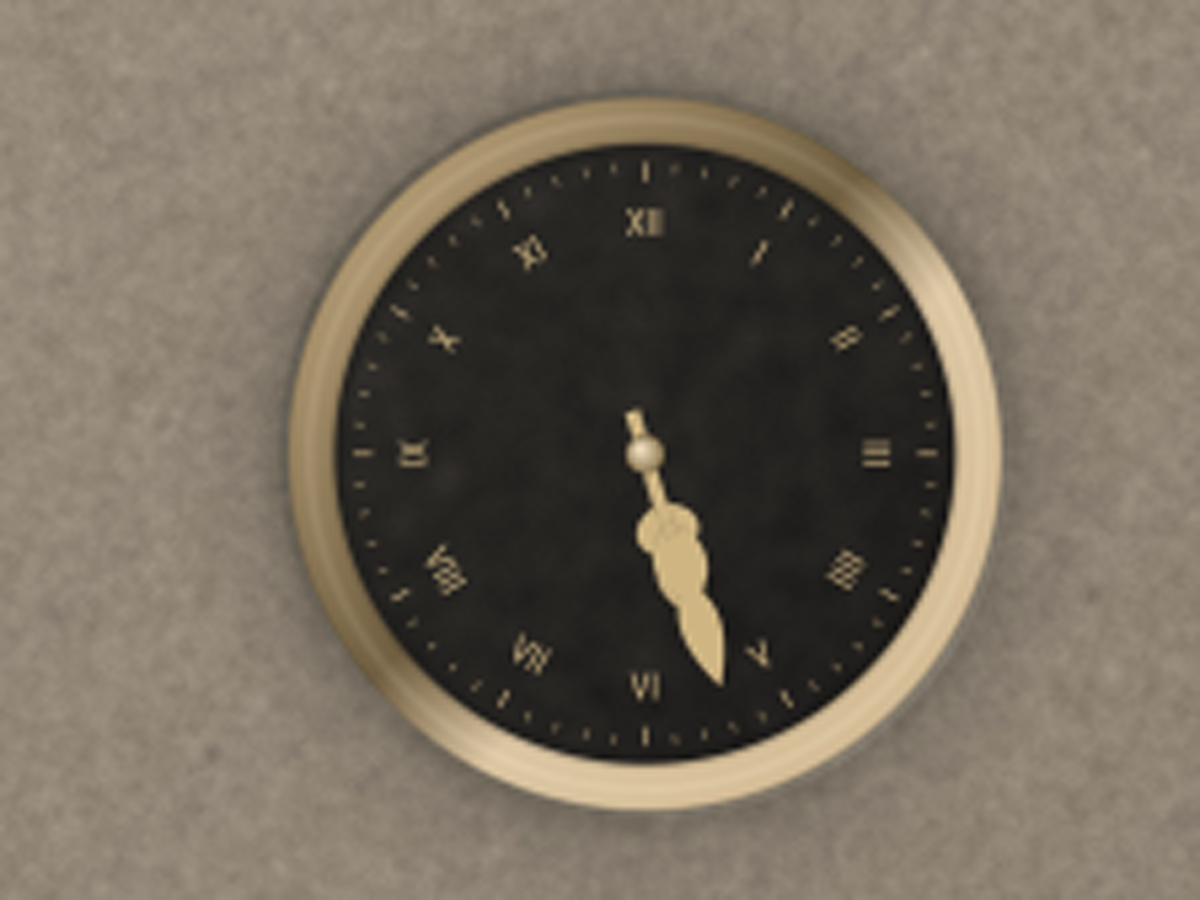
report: 5h27
